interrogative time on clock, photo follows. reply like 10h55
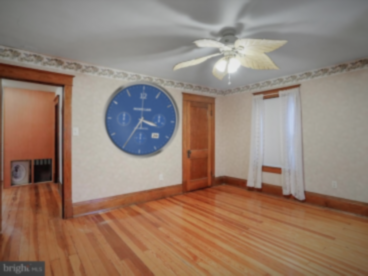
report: 3h35
